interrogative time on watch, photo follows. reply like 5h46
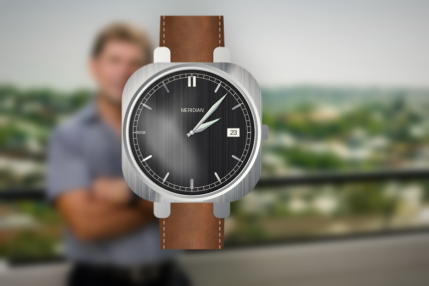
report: 2h07
